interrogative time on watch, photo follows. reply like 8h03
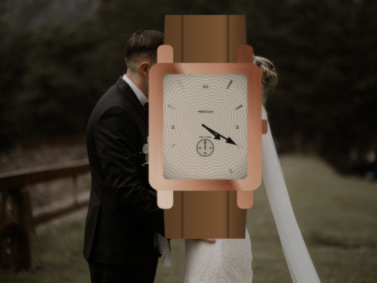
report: 4h20
